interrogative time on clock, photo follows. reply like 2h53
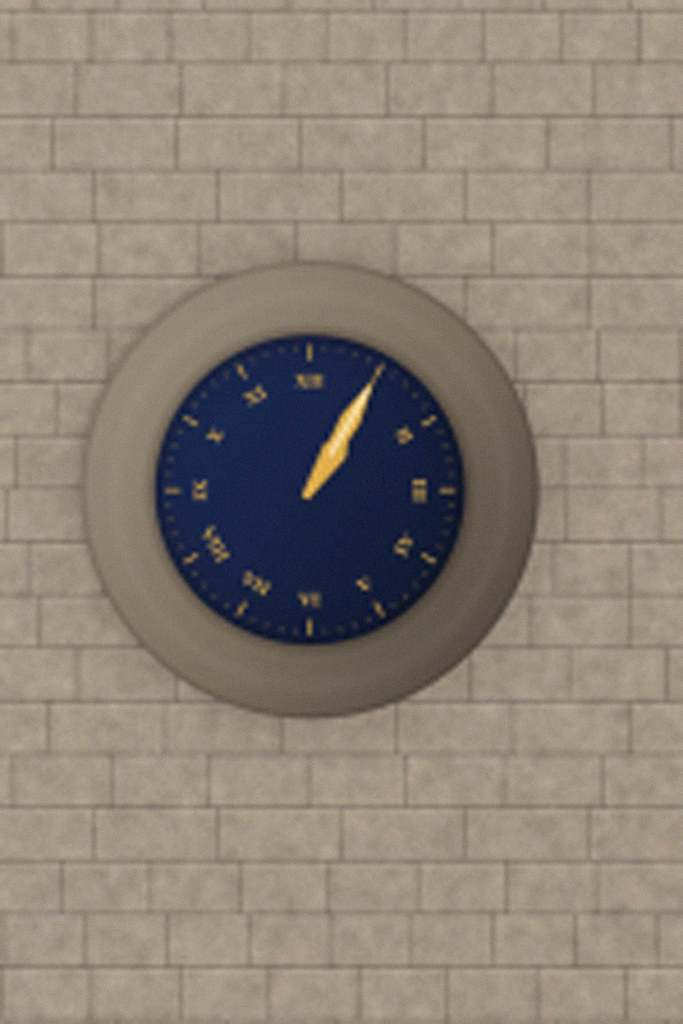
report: 1h05
